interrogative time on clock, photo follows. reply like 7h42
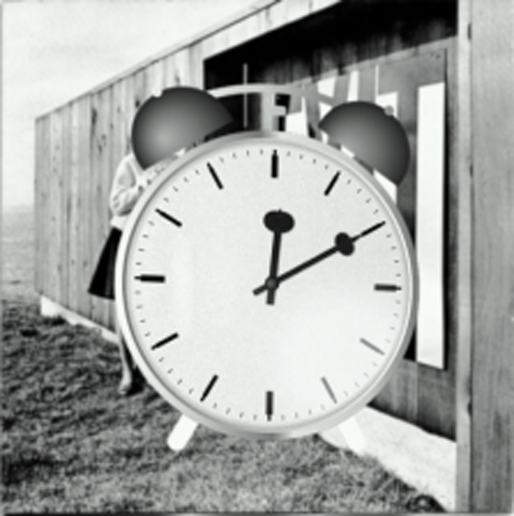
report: 12h10
